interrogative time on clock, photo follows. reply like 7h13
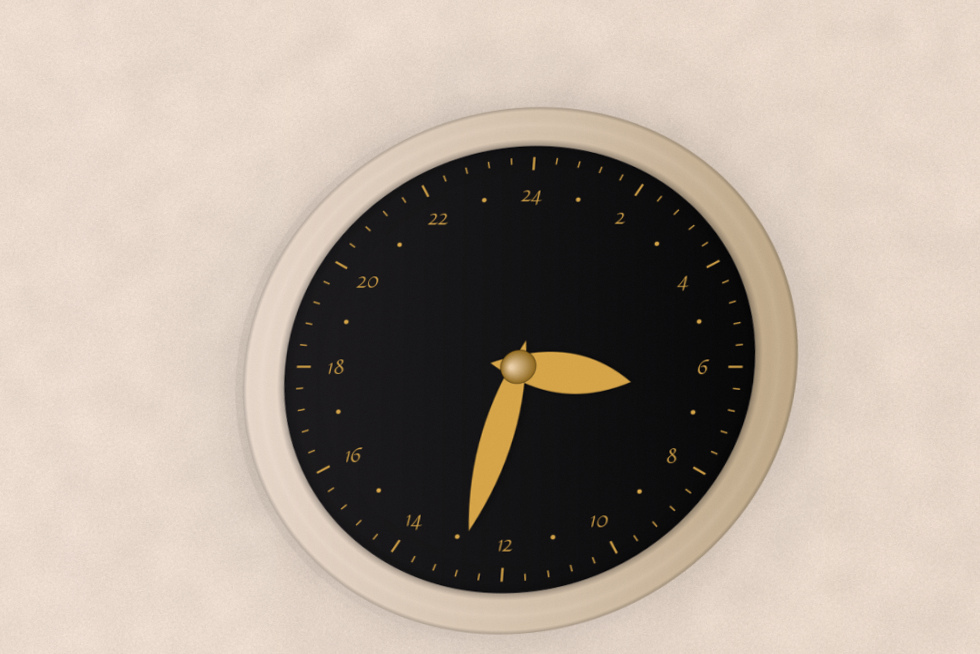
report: 6h32
